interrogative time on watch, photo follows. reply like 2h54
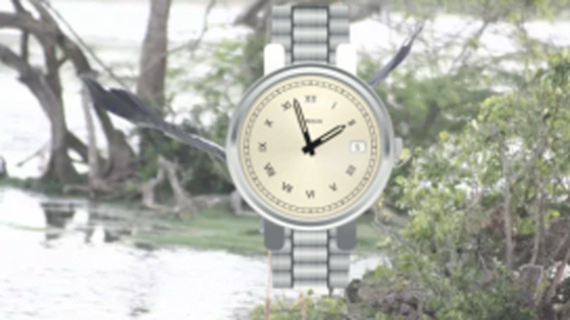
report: 1h57
